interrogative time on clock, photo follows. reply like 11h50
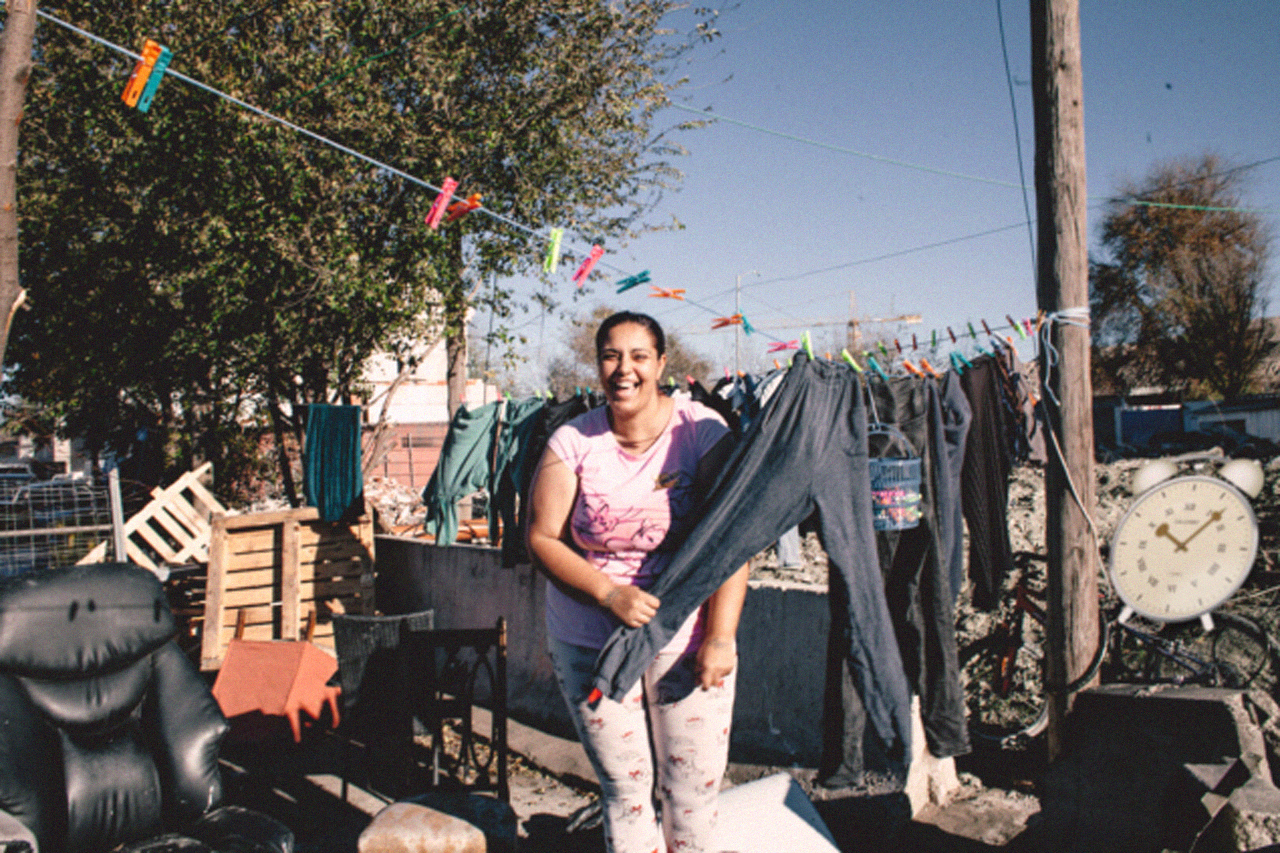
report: 10h07
